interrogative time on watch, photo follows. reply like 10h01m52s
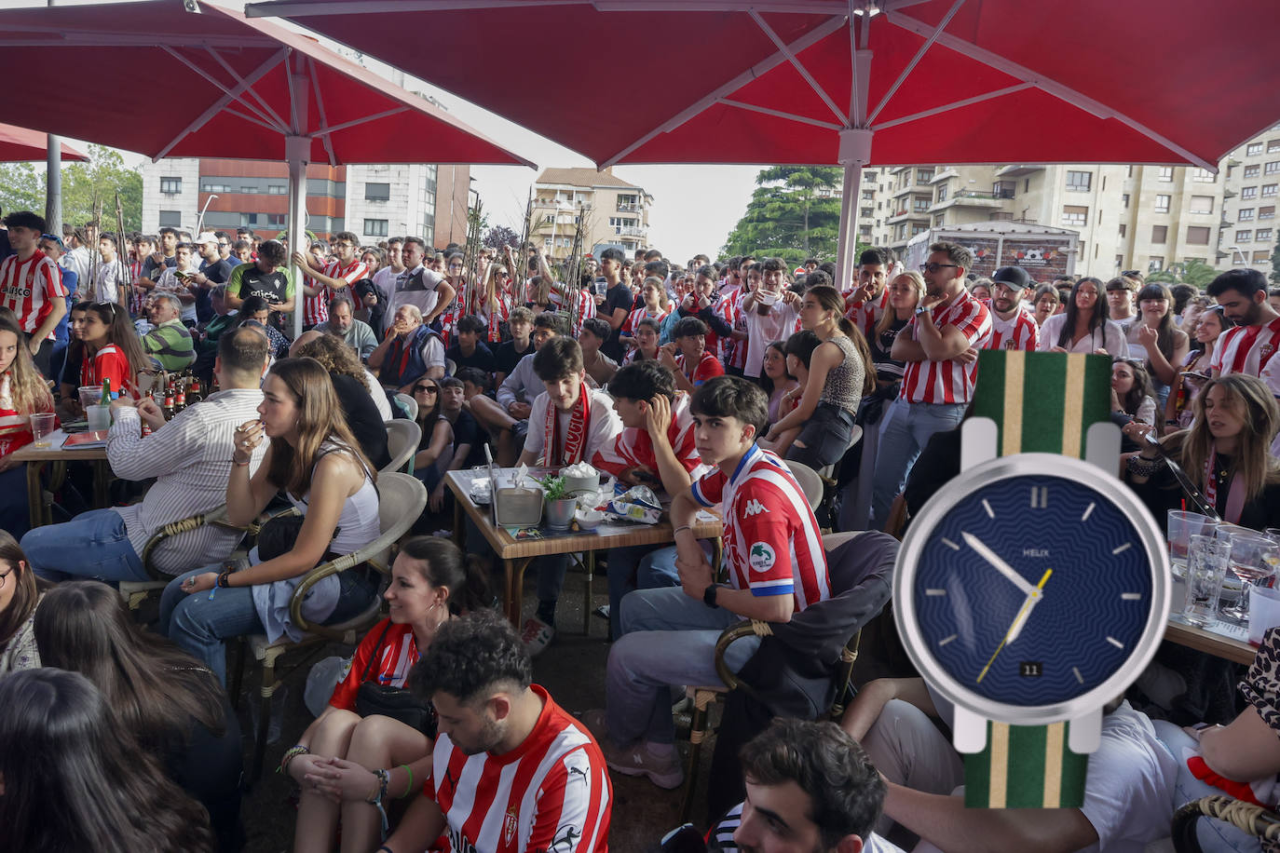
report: 6h51m35s
